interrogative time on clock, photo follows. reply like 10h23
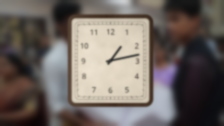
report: 1h13
